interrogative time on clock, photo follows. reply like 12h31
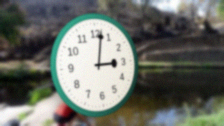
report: 3h02
